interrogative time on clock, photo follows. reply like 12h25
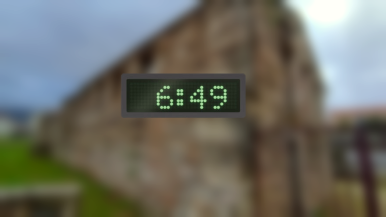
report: 6h49
